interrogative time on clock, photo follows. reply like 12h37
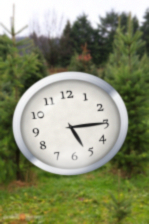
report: 5h15
